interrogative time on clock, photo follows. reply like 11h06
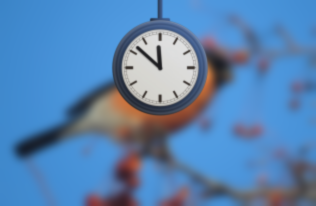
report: 11h52
